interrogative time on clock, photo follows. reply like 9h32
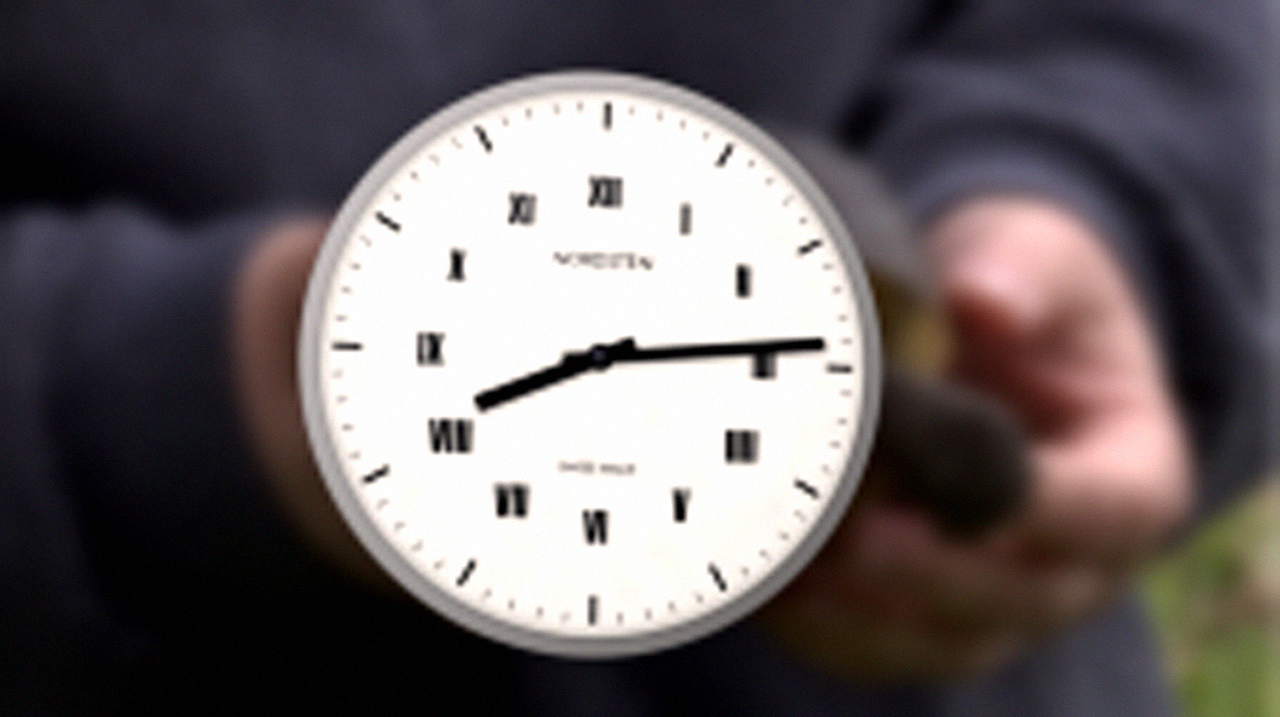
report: 8h14
